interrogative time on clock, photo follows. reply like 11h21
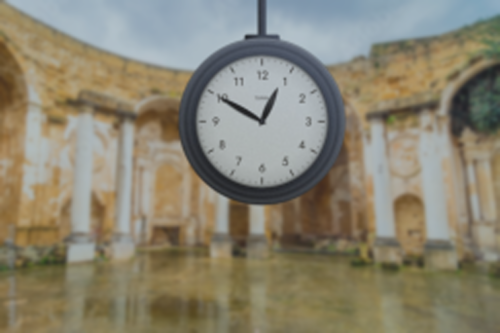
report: 12h50
